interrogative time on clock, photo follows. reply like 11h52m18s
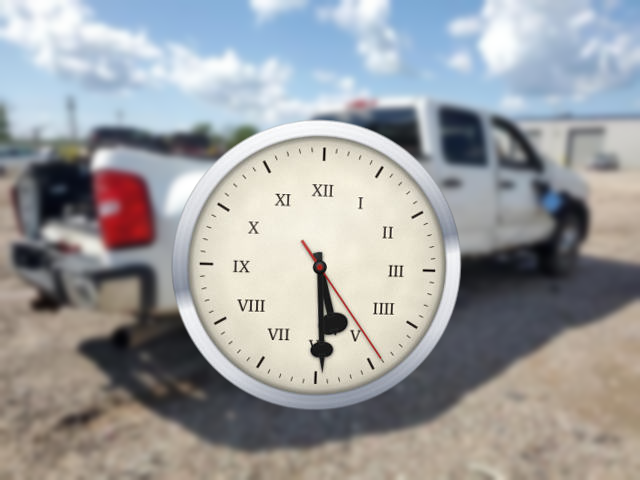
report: 5h29m24s
